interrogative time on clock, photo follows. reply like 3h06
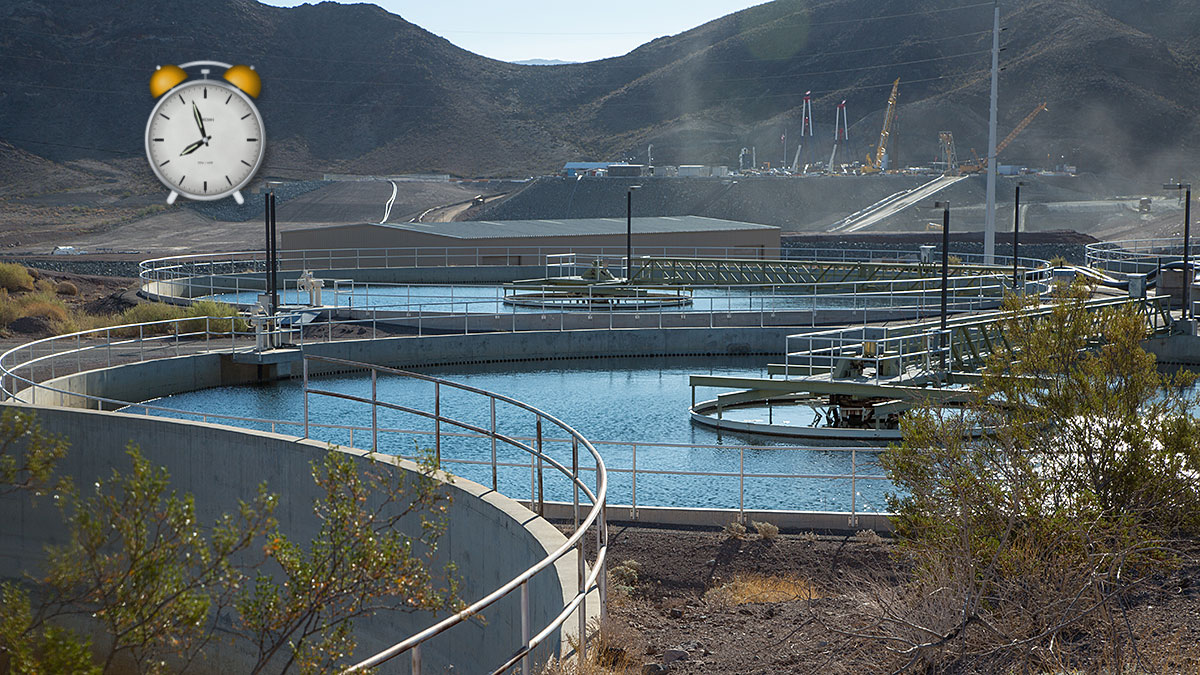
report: 7h57
